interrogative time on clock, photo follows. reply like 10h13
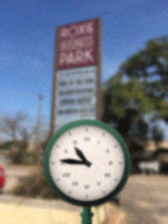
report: 10h46
